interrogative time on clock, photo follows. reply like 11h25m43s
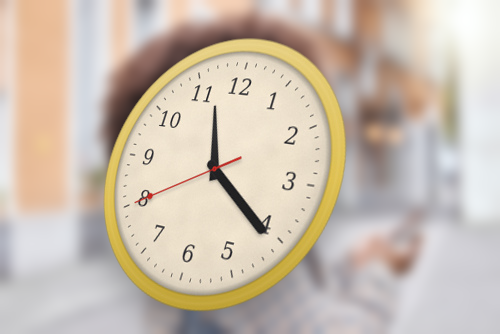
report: 11h20m40s
